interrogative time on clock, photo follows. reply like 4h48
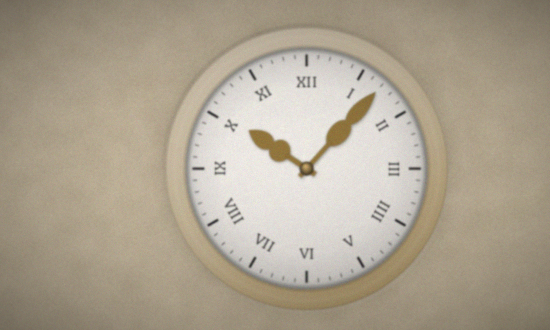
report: 10h07
